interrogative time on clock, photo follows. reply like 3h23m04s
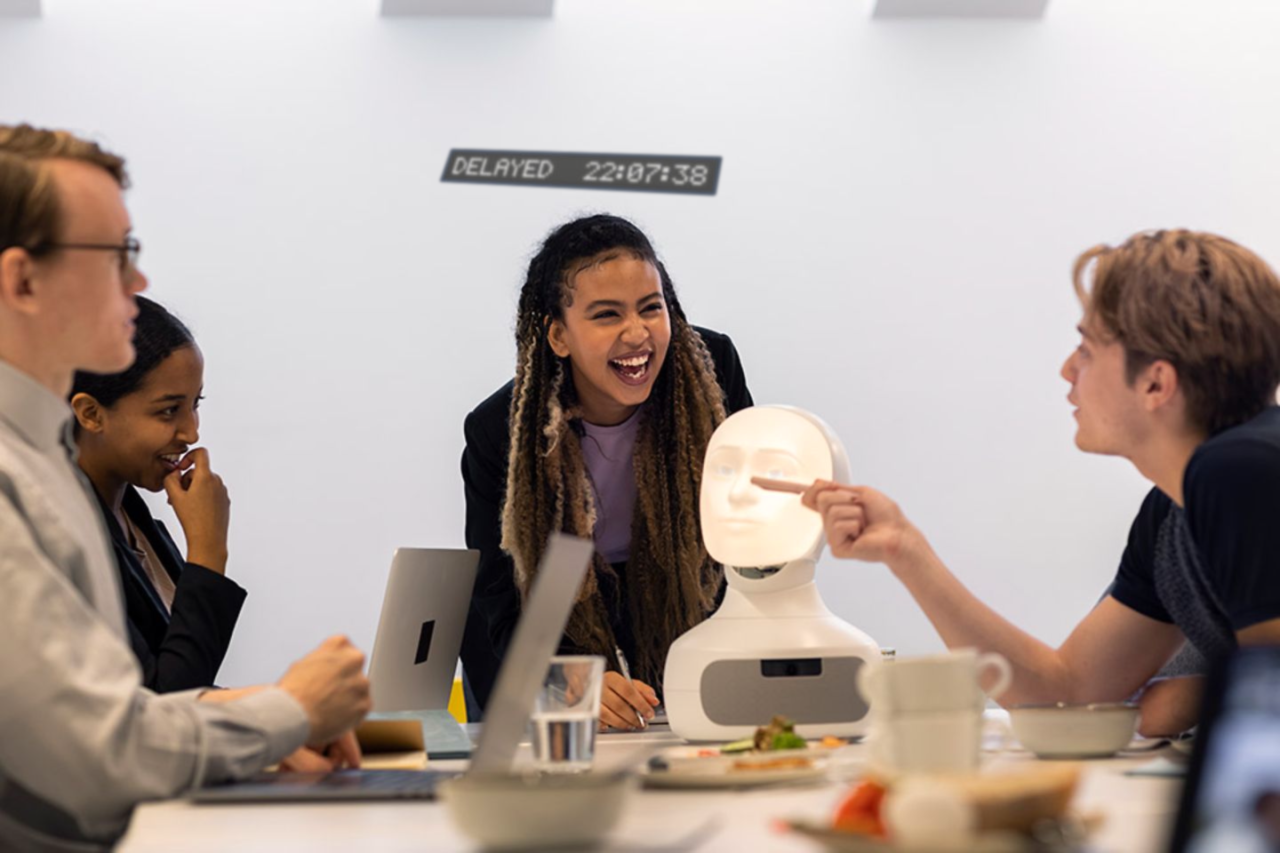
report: 22h07m38s
